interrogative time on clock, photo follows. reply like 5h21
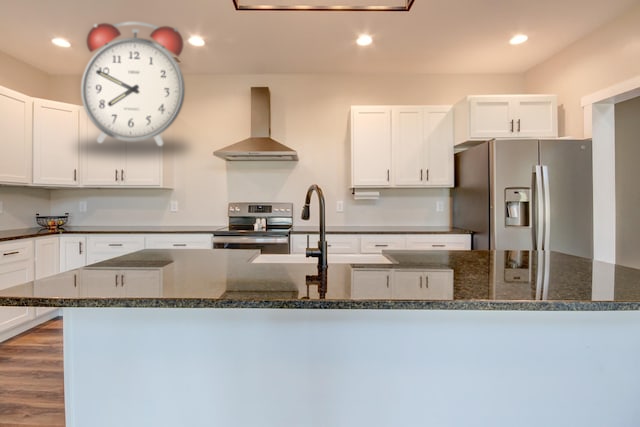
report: 7h49
